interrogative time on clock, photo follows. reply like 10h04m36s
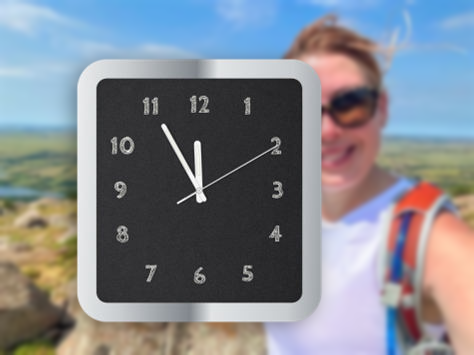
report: 11h55m10s
